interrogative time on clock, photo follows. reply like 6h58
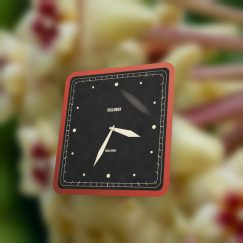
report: 3h34
